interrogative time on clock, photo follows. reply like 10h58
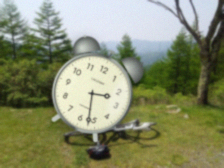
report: 2h27
